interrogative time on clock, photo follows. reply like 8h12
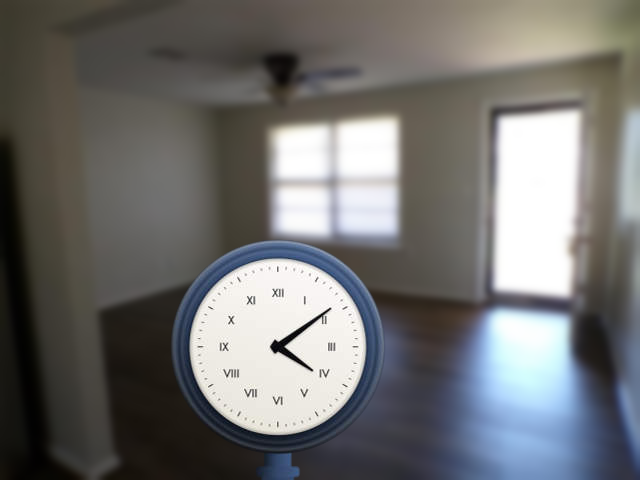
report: 4h09
